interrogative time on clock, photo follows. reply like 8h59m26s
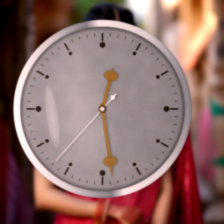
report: 12h28m37s
